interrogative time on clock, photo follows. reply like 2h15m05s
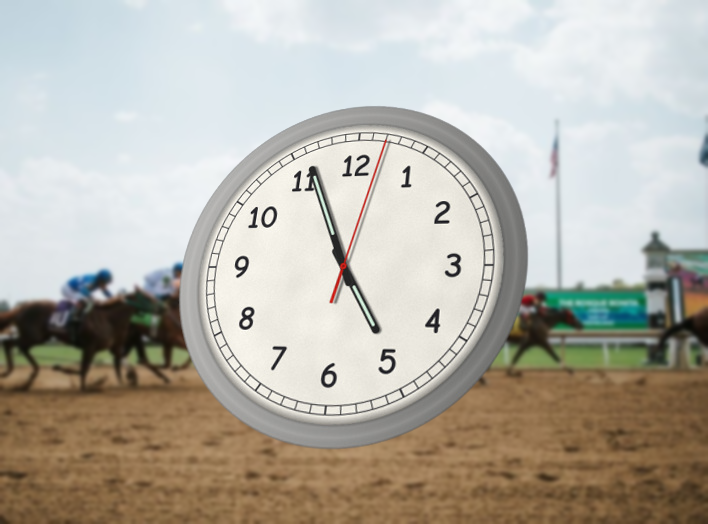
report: 4h56m02s
